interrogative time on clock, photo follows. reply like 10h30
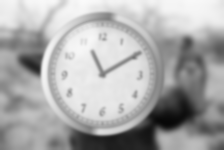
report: 11h10
